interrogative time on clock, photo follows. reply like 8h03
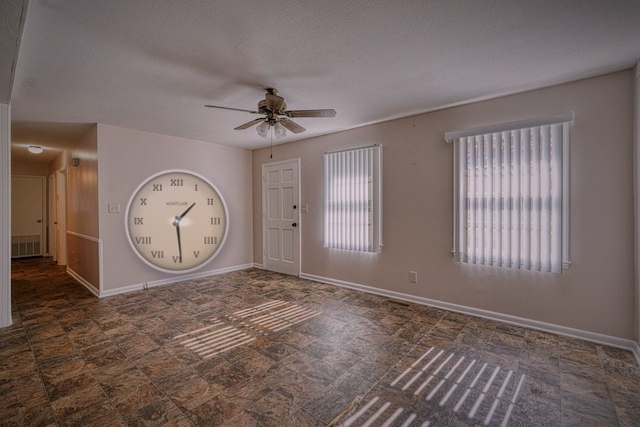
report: 1h29
